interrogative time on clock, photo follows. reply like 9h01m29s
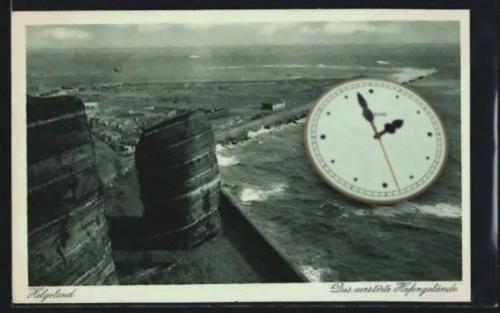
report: 1h57m28s
